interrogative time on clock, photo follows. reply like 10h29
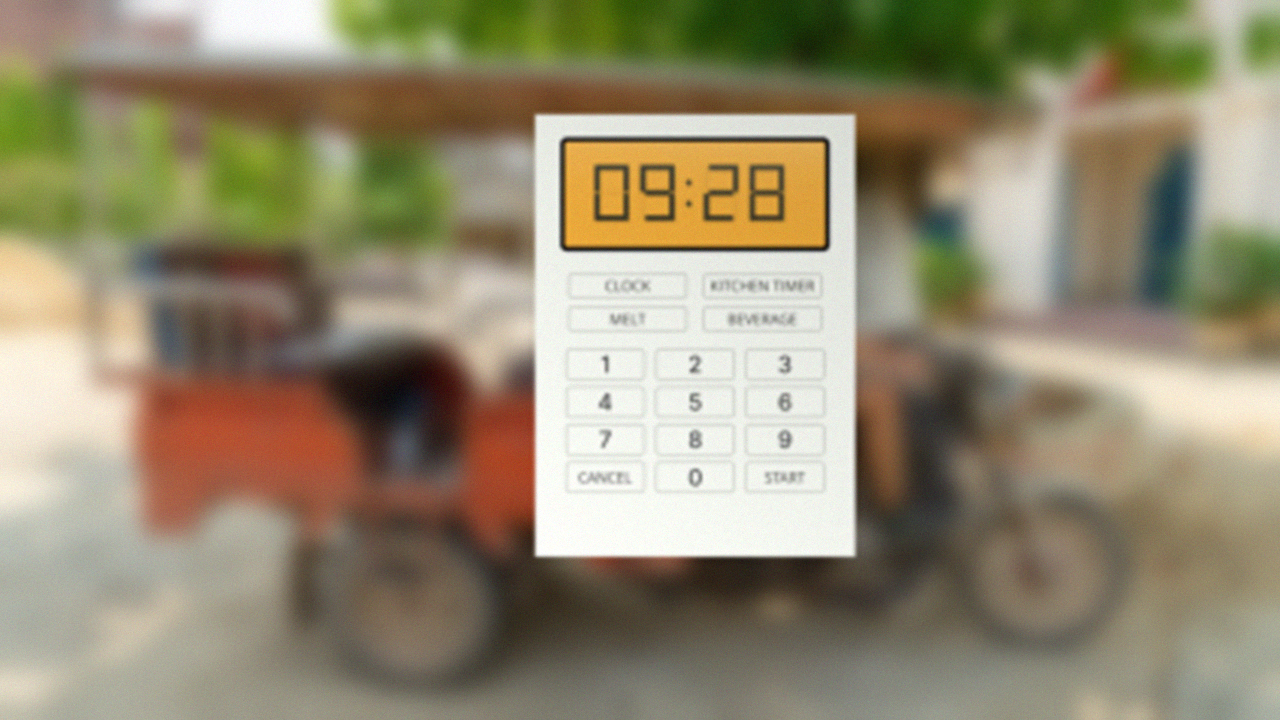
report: 9h28
